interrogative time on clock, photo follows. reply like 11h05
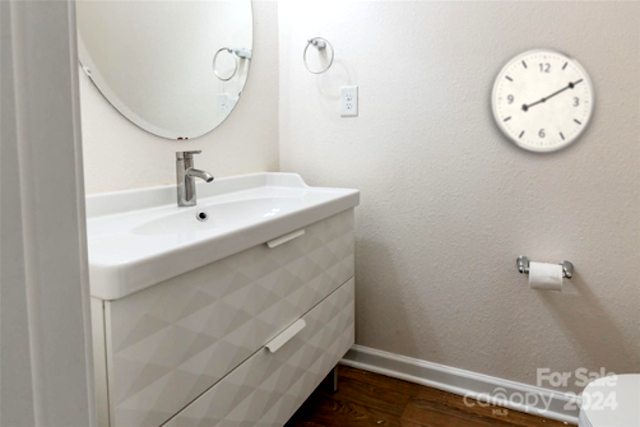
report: 8h10
